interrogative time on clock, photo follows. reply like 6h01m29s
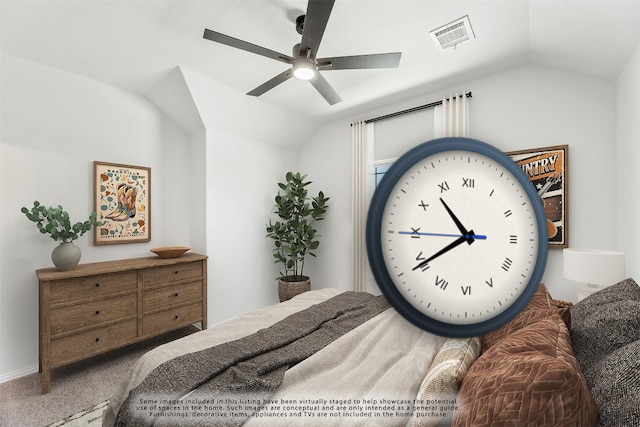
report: 10h39m45s
